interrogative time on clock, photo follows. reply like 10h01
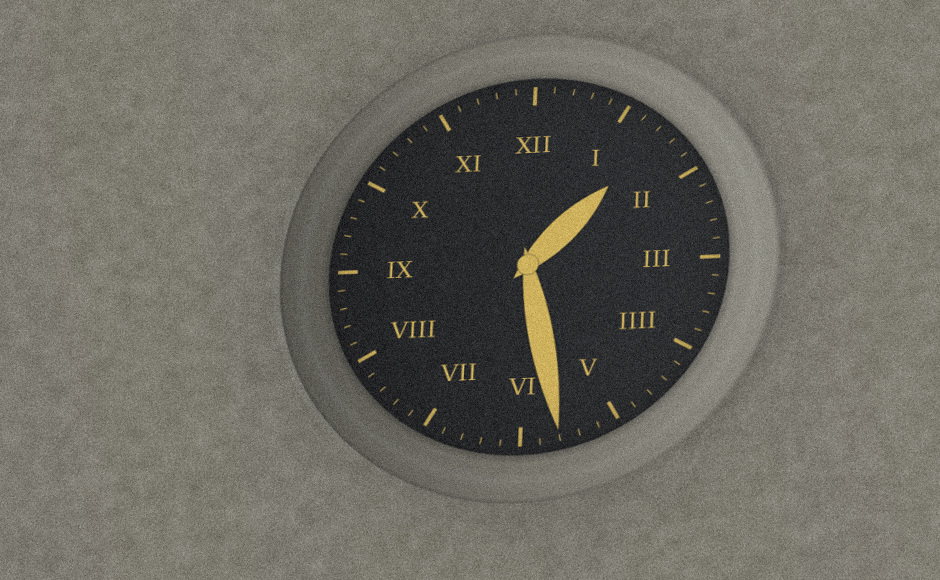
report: 1h28
